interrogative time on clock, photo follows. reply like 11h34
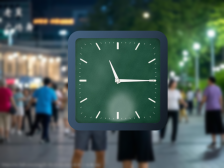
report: 11h15
